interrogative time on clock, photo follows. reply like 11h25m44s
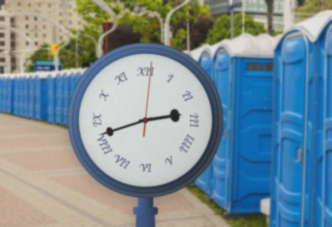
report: 2h42m01s
